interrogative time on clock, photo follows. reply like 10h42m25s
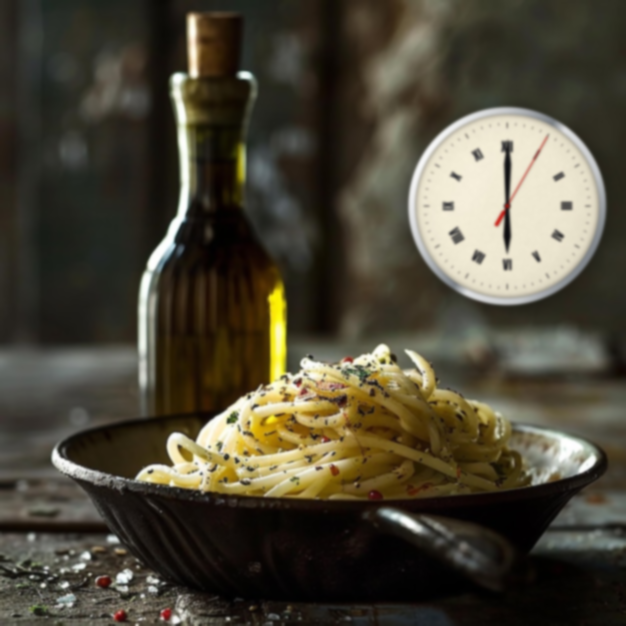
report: 6h00m05s
